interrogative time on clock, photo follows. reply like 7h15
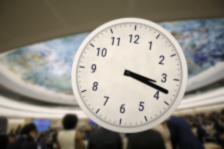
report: 3h18
